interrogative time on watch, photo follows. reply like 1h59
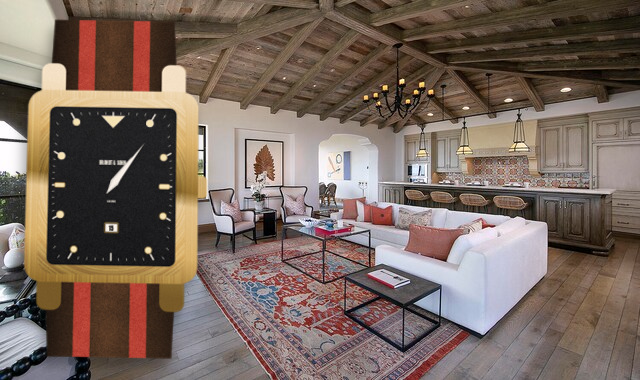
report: 1h06
